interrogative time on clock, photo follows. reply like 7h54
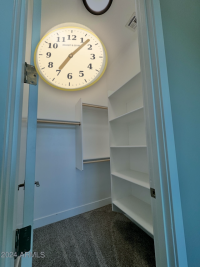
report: 7h07
